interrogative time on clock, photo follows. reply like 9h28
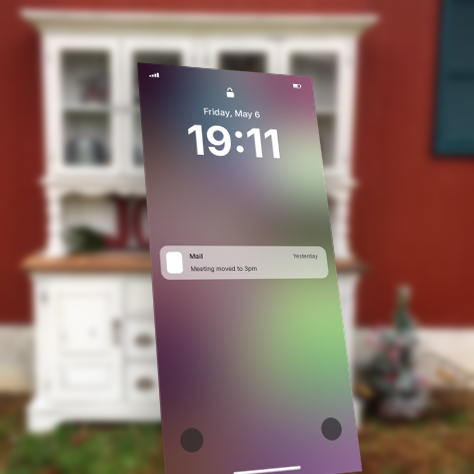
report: 19h11
